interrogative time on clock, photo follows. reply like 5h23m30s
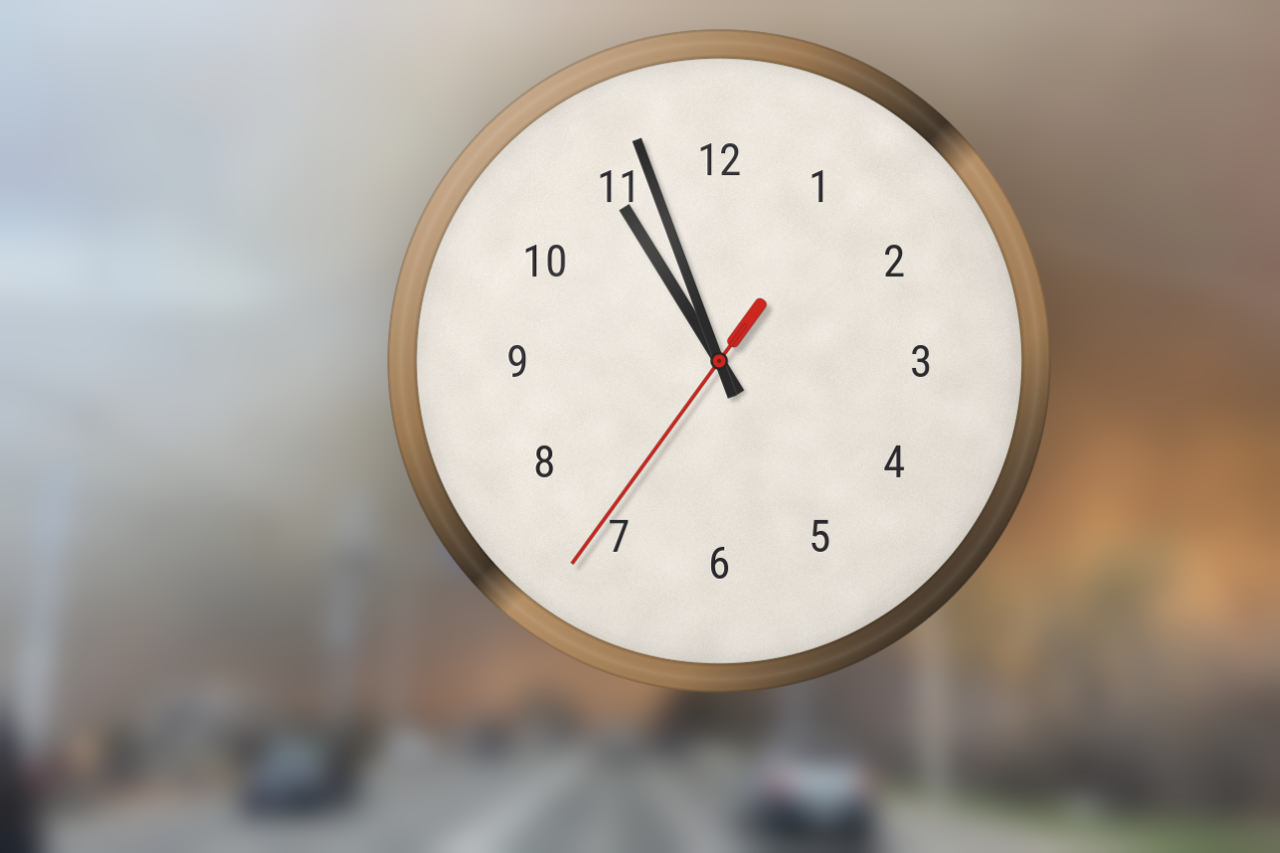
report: 10h56m36s
